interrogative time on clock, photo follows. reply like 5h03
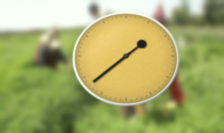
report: 1h38
